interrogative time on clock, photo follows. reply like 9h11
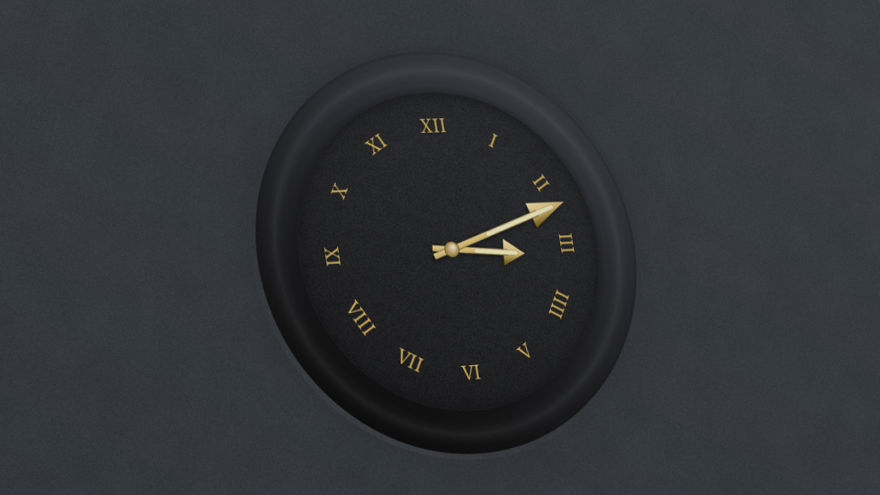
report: 3h12
